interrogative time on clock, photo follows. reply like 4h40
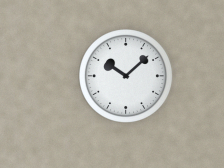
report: 10h08
